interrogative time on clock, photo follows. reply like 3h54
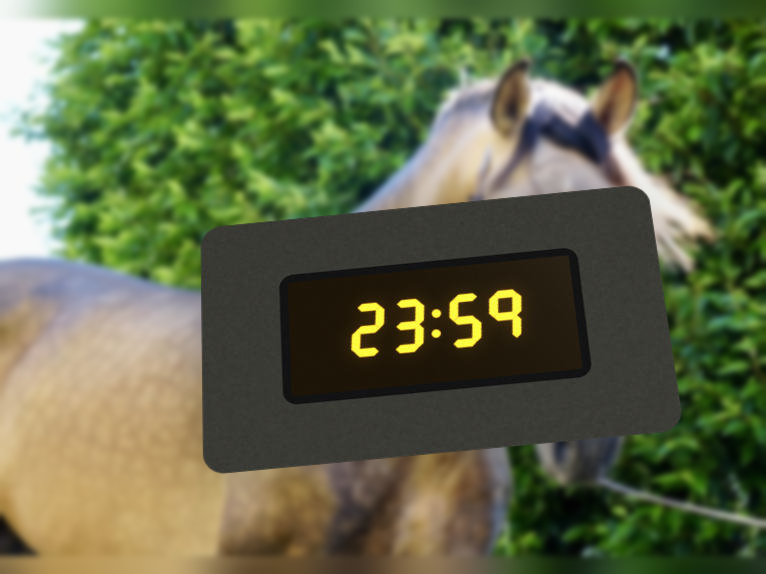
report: 23h59
